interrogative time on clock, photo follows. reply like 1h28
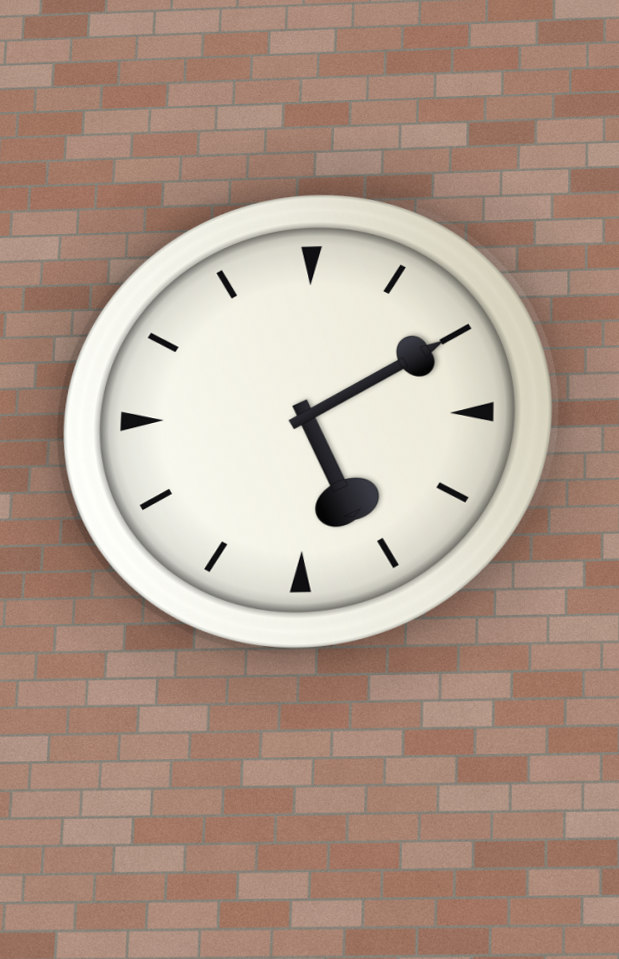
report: 5h10
